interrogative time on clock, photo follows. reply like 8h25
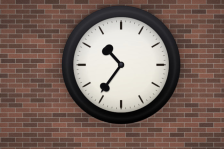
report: 10h36
